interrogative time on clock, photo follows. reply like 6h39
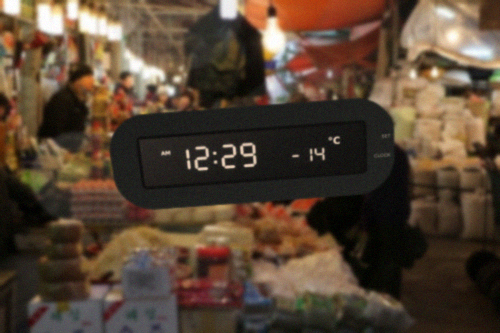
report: 12h29
